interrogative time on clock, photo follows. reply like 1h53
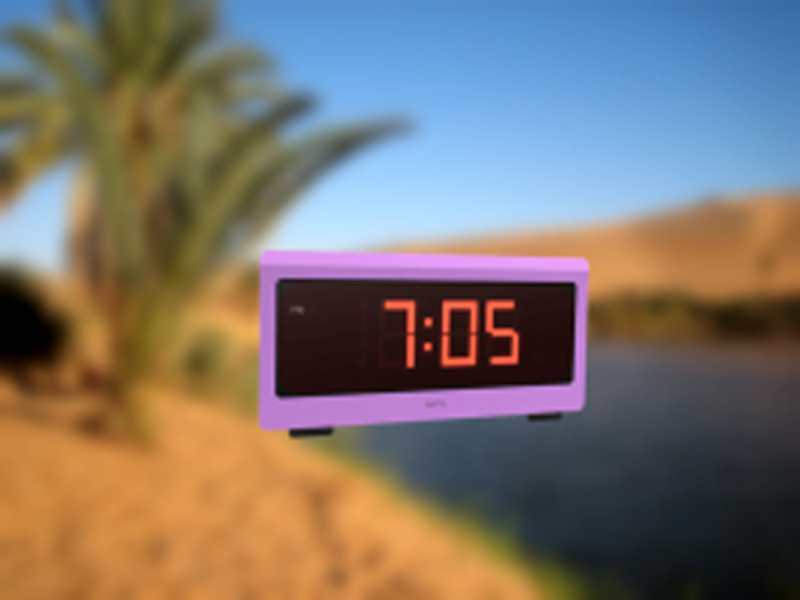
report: 7h05
